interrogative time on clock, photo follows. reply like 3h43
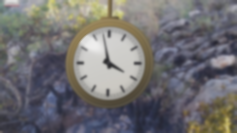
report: 3h58
